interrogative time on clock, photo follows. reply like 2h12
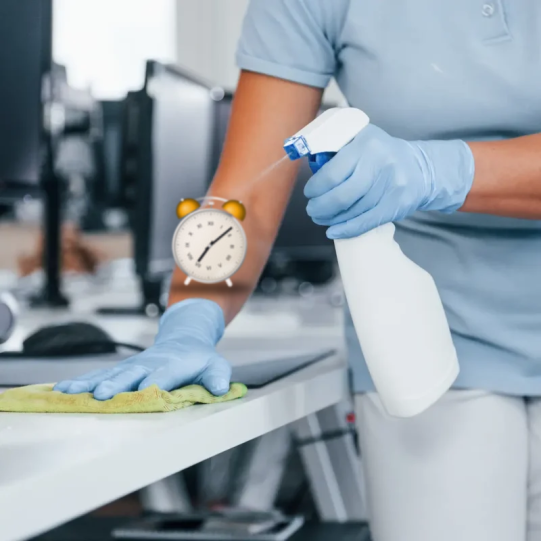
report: 7h08
